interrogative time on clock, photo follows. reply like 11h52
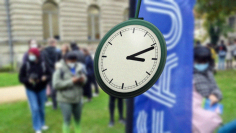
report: 3h11
